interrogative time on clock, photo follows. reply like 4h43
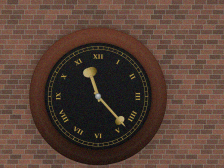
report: 11h23
